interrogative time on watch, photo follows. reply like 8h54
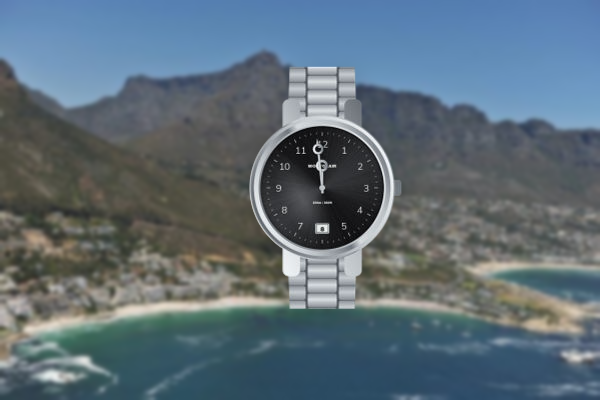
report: 11h59
